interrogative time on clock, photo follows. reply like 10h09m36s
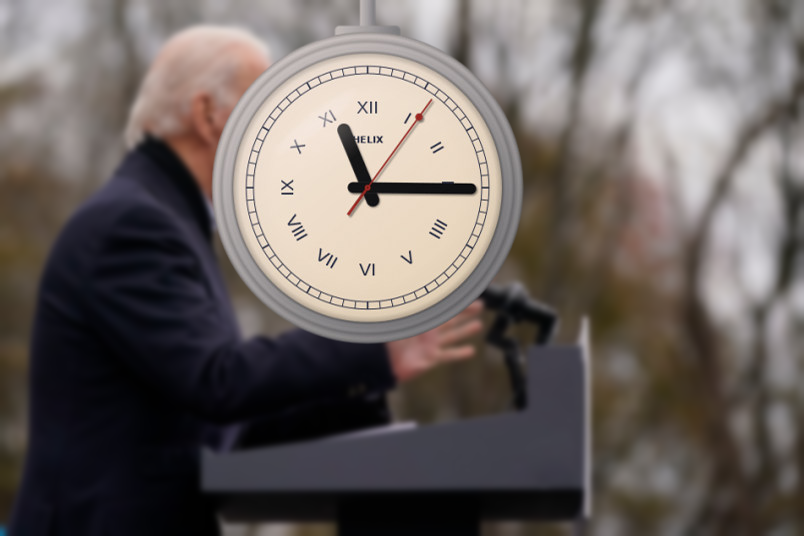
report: 11h15m06s
